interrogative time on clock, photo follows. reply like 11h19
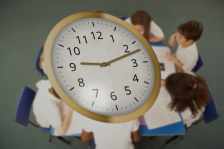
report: 9h12
